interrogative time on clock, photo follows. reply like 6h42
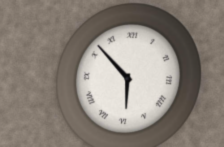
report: 5h52
